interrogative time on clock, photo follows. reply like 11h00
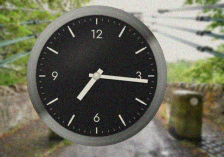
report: 7h16
